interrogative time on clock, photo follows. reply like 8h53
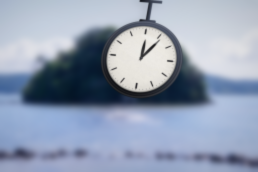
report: 12h06
